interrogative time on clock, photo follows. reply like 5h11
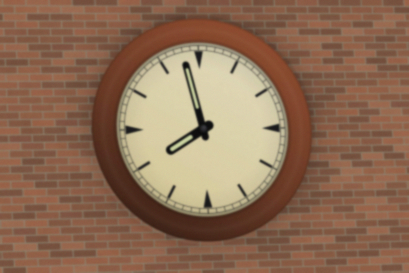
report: 7h58
